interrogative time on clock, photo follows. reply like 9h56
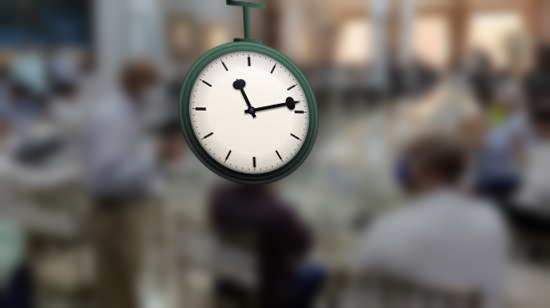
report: 11h13
